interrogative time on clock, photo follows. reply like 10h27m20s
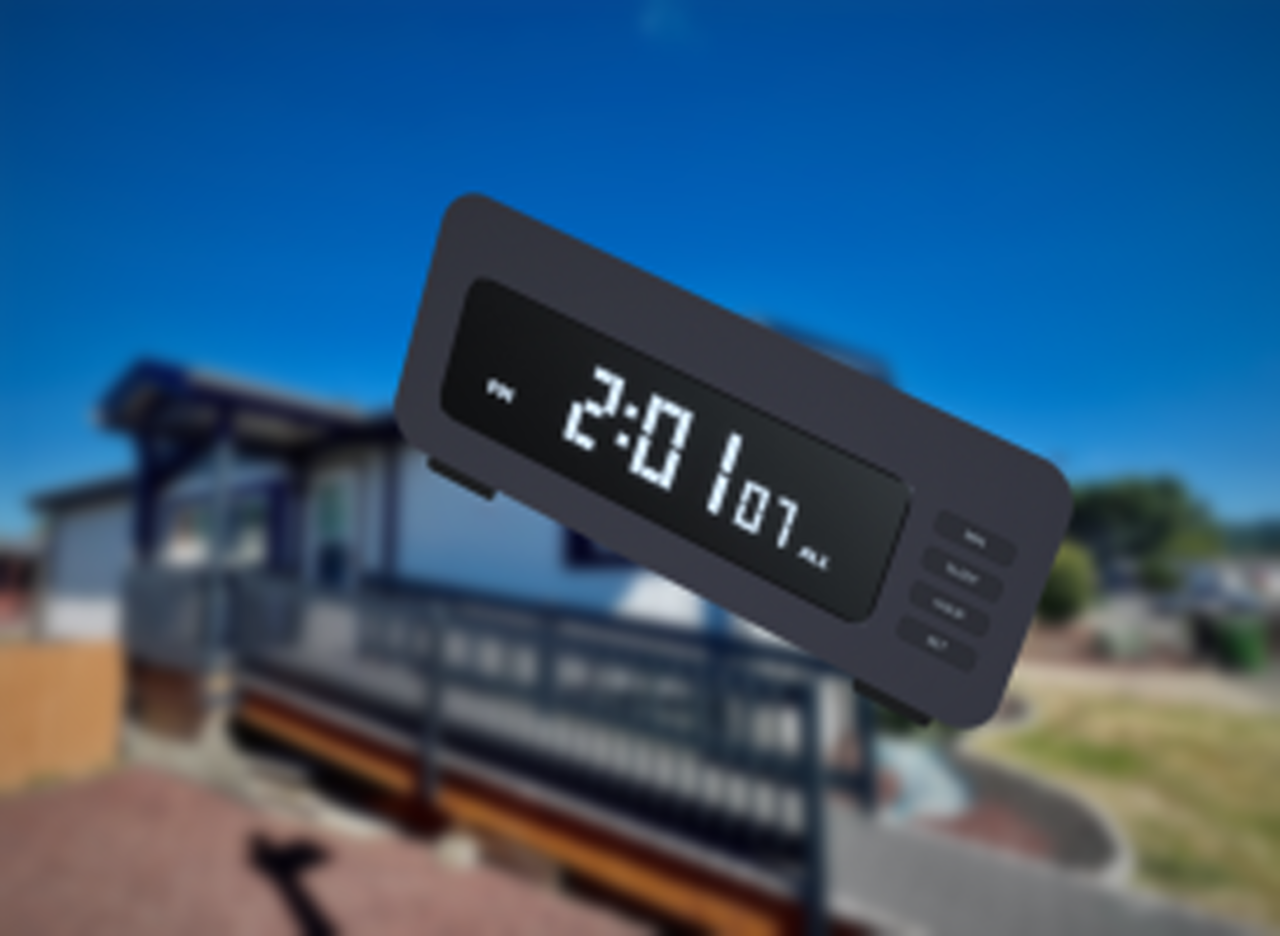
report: 2h01m07s
